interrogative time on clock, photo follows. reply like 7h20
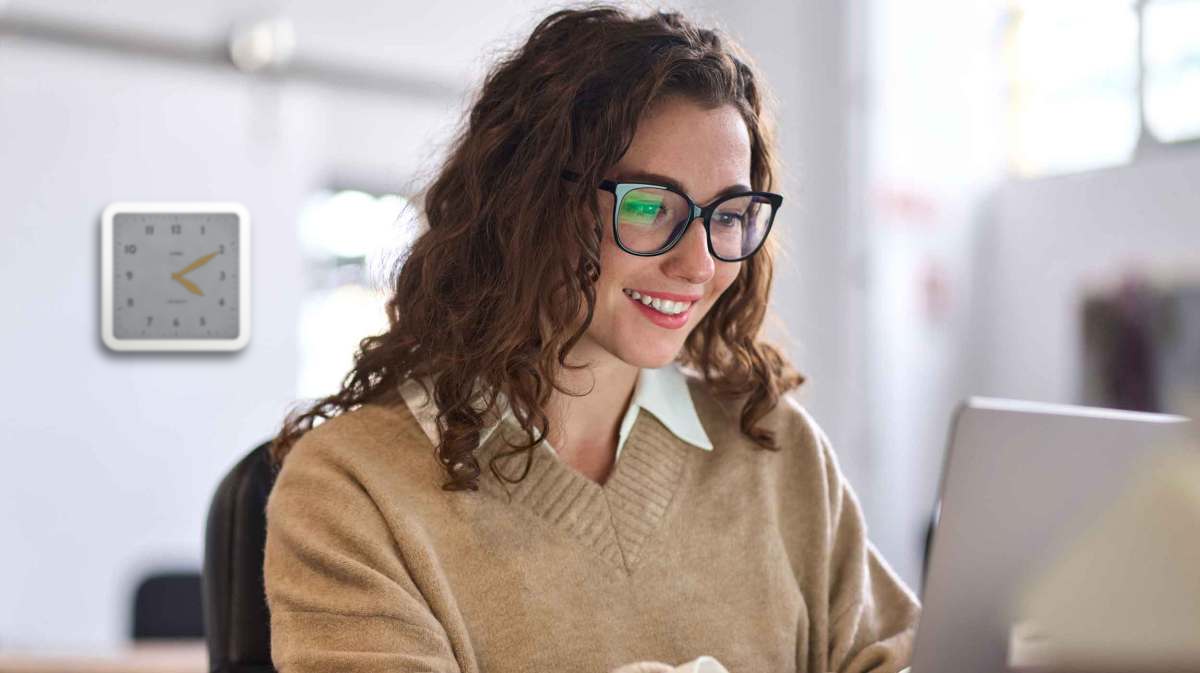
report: 4h10
